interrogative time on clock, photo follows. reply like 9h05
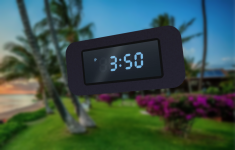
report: 3h50
